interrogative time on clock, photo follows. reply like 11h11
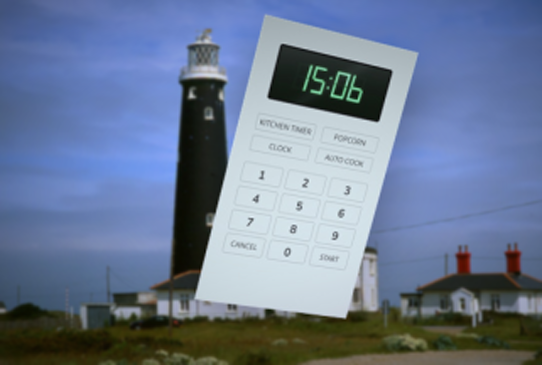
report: 15h06
